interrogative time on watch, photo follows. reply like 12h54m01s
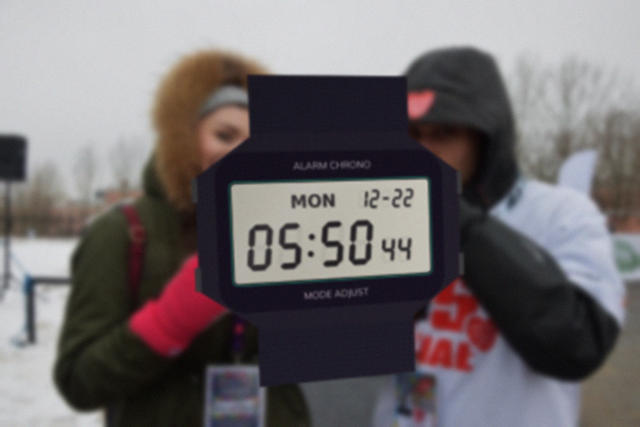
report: 5h50m44s
